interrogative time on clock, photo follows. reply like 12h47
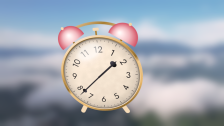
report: 1h38
